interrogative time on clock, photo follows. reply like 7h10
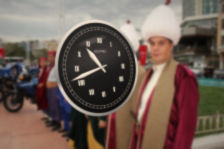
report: 10h42
